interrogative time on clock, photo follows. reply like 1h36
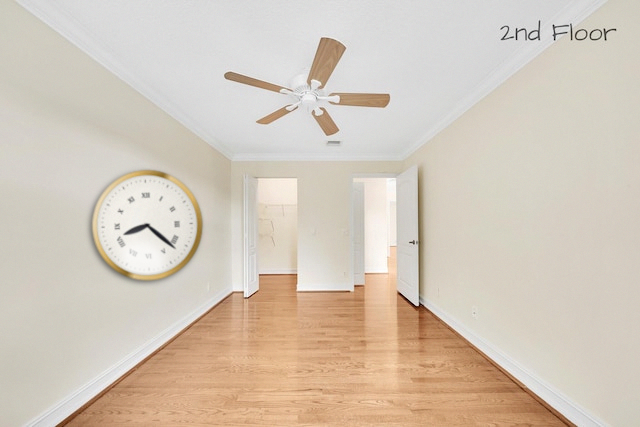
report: 8h22
